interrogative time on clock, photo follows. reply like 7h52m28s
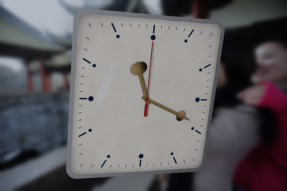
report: 11h19m00s
